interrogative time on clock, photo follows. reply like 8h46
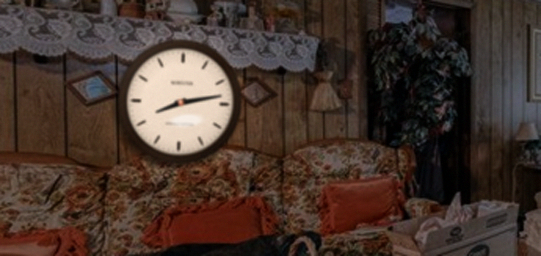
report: 8h13
